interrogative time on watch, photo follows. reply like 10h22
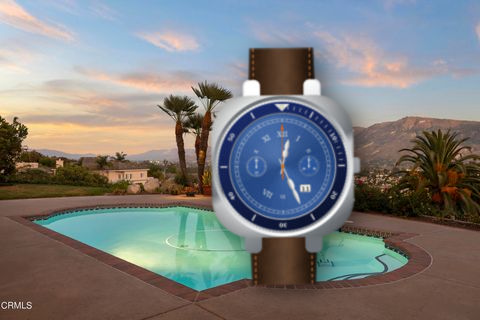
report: 12h26
